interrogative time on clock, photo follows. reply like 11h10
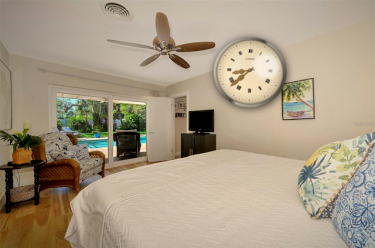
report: 8h38
